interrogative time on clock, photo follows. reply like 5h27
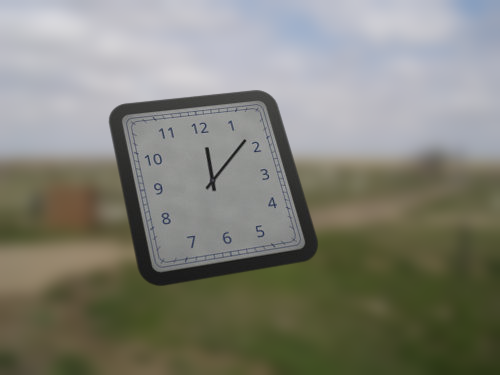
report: 12h08
